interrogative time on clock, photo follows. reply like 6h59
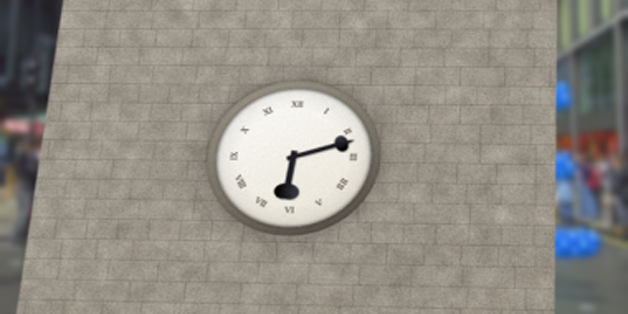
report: 6h12
